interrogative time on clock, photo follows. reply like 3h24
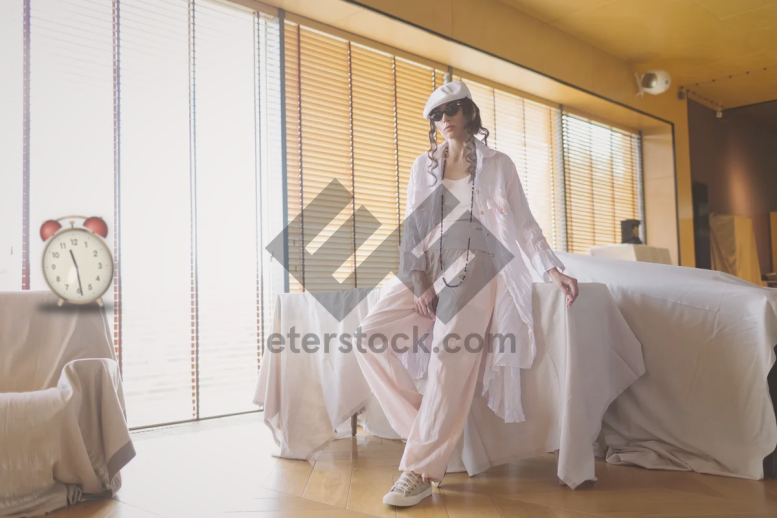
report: 11h29
